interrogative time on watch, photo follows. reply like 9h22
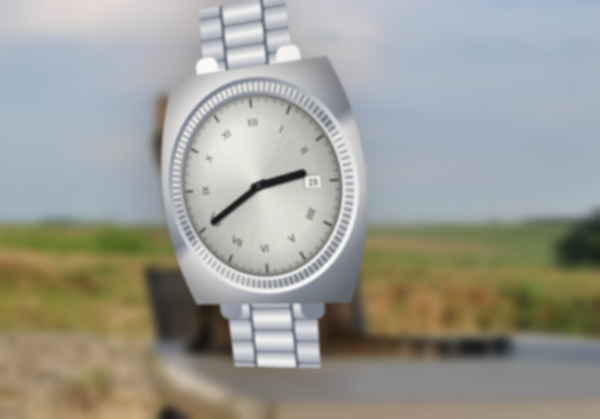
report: 2h40
